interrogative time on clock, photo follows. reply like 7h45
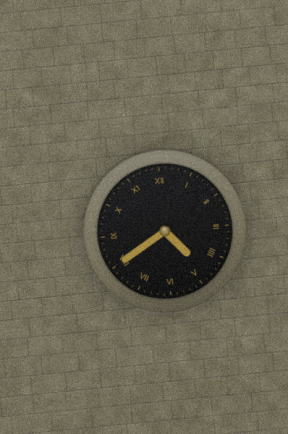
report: 4h40
